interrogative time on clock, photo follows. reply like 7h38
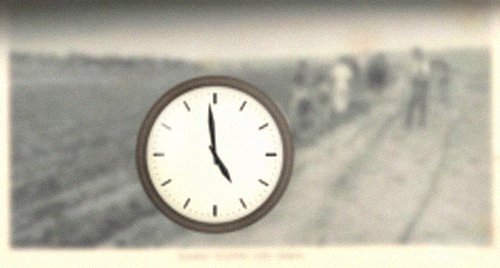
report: 4h59
